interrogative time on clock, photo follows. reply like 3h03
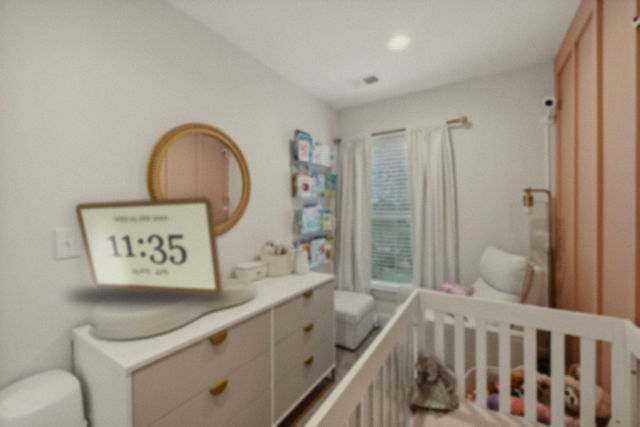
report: 11h35
